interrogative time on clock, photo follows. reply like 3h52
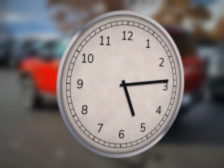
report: 5h14
